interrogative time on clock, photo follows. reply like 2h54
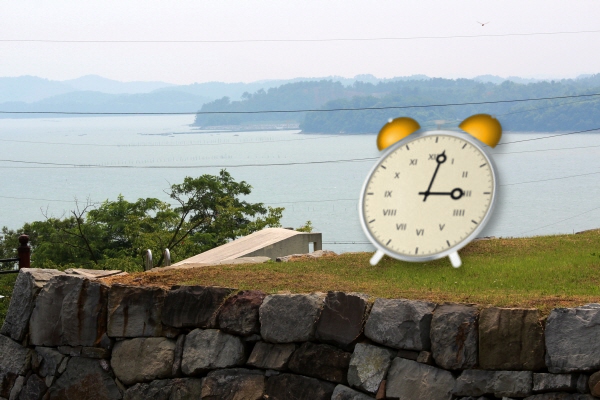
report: 3h02
